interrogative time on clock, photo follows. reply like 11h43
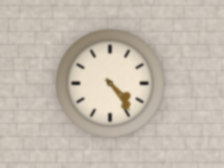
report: 4h24
